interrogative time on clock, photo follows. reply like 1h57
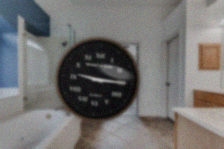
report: 9h15
